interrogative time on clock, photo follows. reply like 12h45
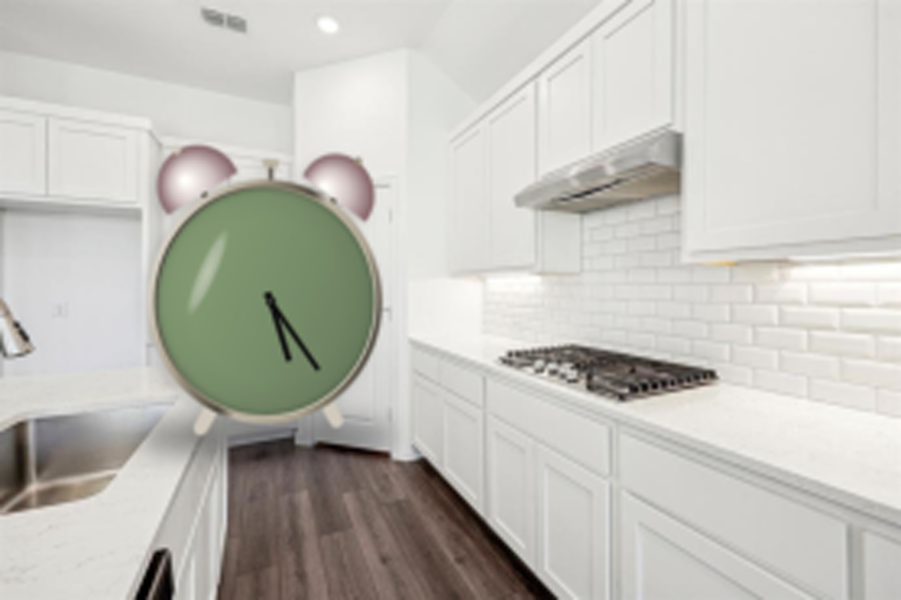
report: 5h24
